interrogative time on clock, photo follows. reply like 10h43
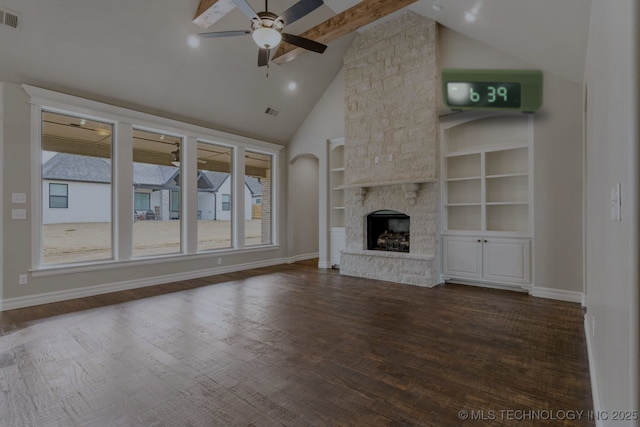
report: 6h39
